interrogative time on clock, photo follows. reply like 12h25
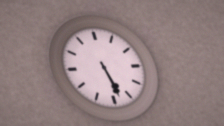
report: 5h28
